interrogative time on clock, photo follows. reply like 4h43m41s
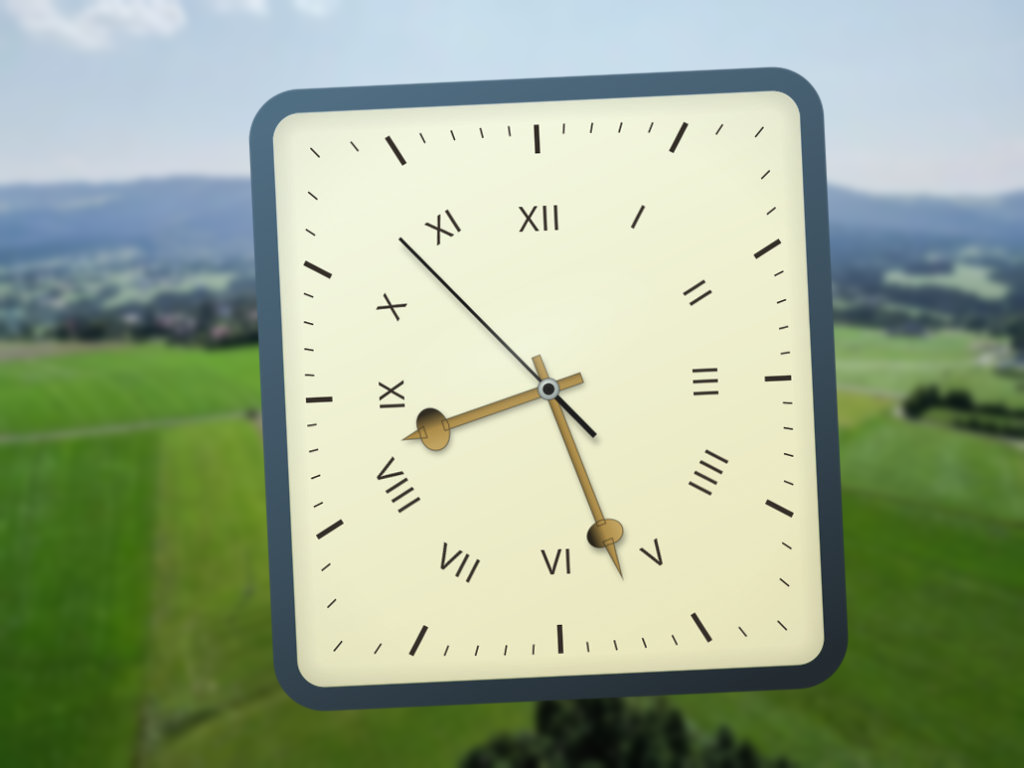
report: 8h26m53s
